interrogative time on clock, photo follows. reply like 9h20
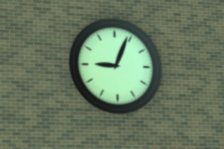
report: 9h04
